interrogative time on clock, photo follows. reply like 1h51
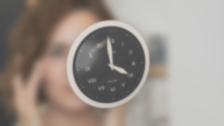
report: 3h59
